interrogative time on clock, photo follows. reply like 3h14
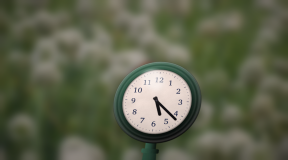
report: 5h22
